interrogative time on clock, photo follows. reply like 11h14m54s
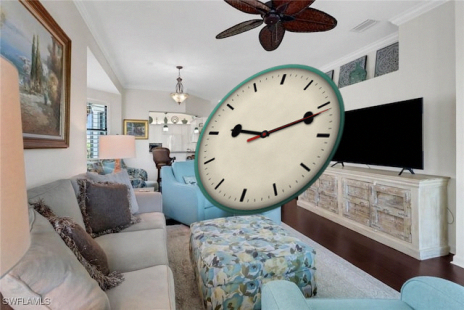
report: 9h11m11s
